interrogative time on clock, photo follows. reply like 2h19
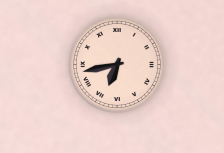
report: 6h43
